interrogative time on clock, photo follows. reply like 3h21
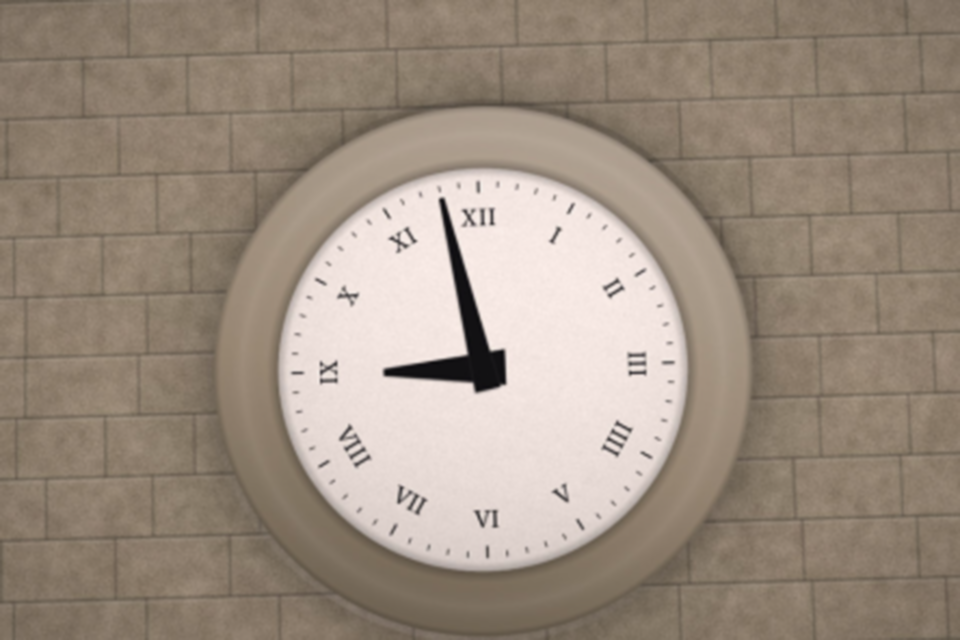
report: 8h58
